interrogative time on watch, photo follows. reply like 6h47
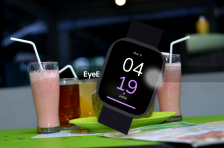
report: 4h19
